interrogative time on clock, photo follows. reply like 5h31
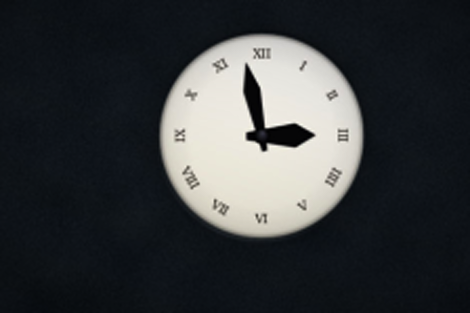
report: 2h58
